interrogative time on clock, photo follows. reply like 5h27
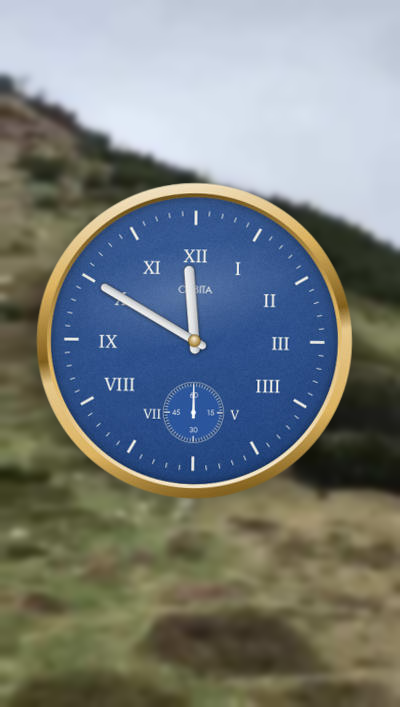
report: 11h50
